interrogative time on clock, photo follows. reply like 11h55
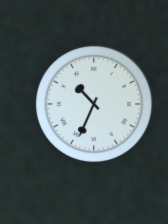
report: 10h34
